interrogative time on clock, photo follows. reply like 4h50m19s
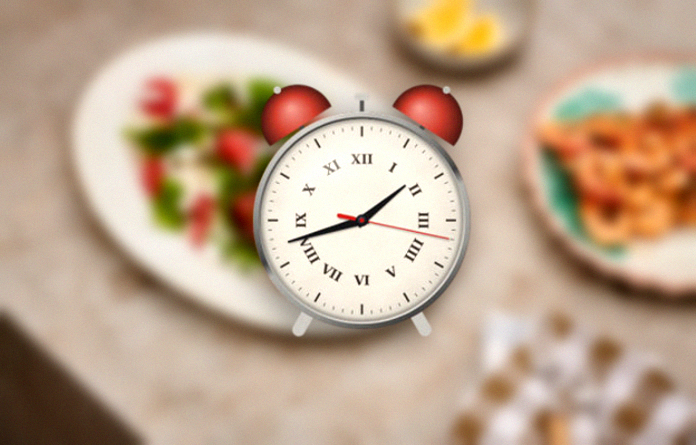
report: 1h42m17s
